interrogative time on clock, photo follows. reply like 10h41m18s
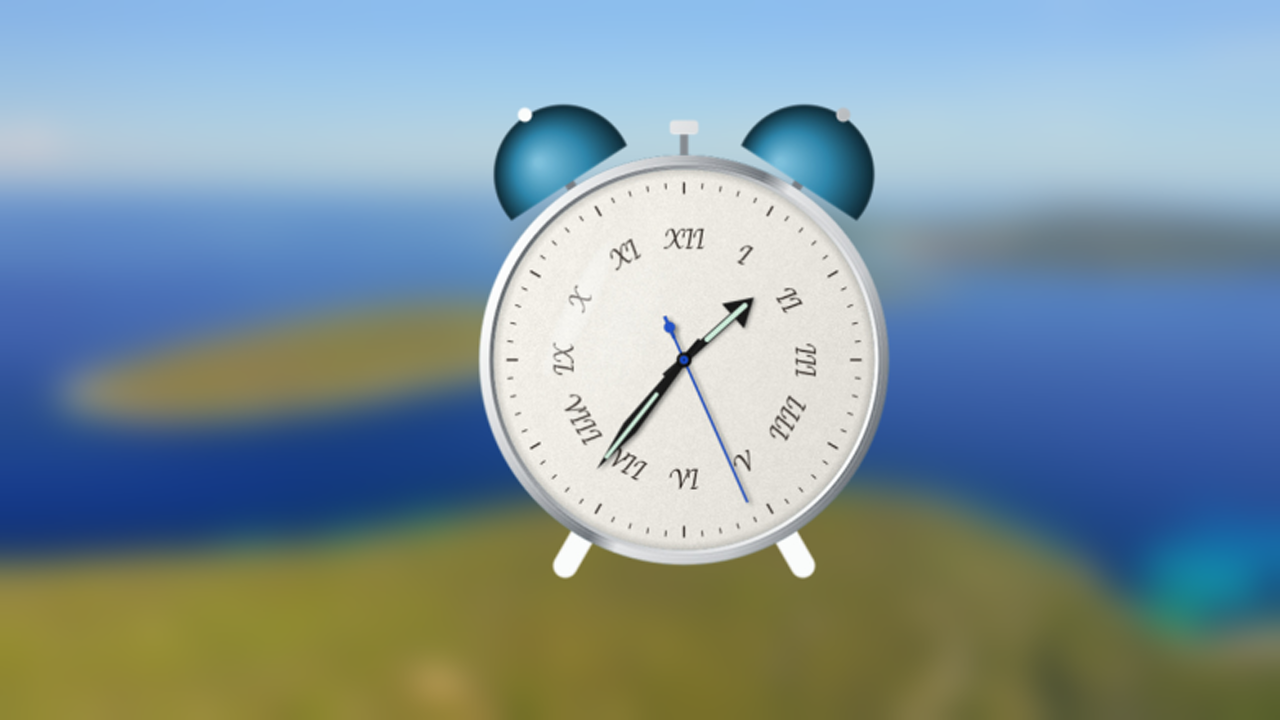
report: 1h36m26s
